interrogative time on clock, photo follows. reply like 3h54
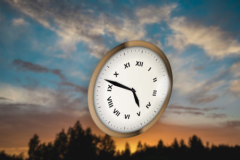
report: 4h47
